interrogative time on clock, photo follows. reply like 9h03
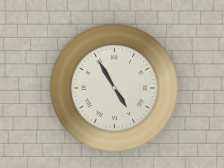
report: 4h55
